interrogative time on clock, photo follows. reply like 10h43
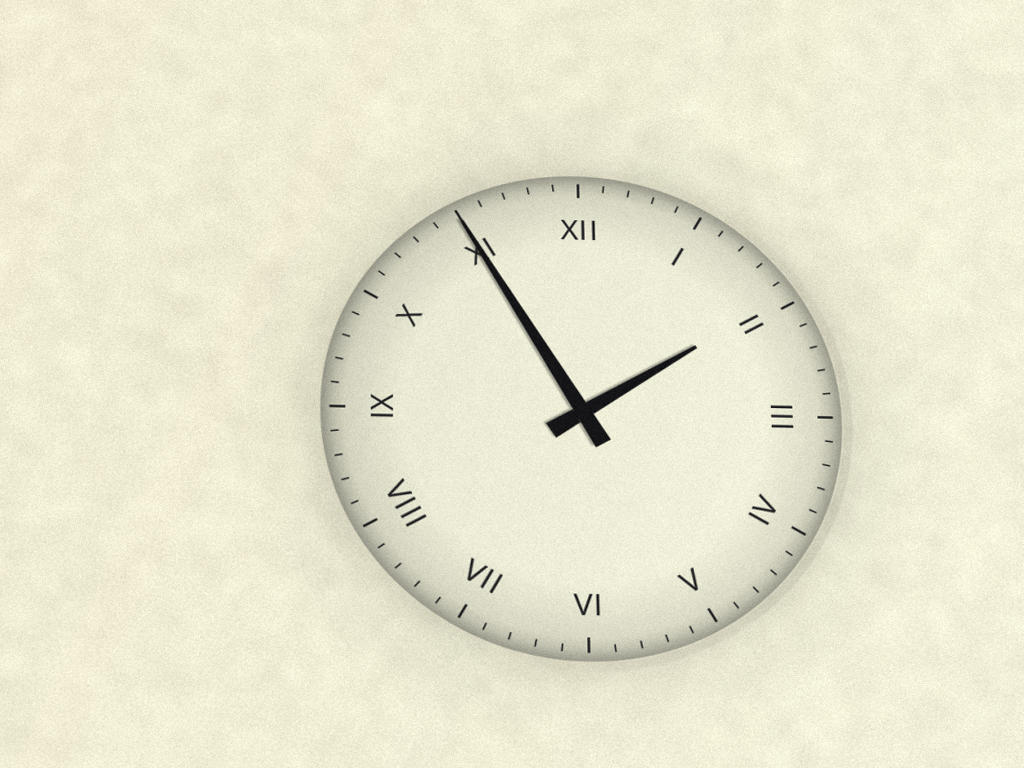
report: 1h55
